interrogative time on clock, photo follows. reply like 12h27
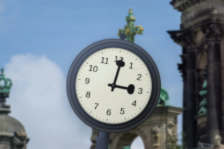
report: 3h01
